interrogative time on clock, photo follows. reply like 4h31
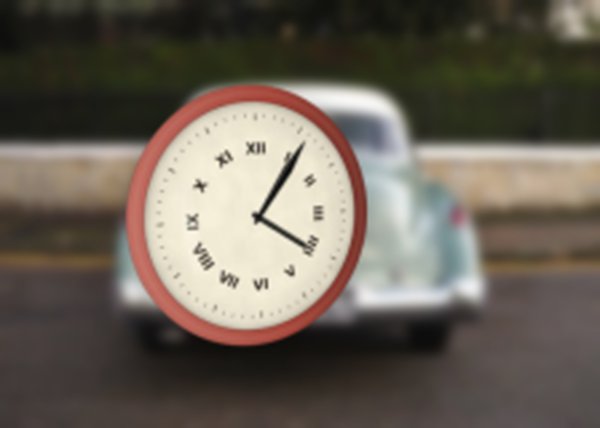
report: 4h06
